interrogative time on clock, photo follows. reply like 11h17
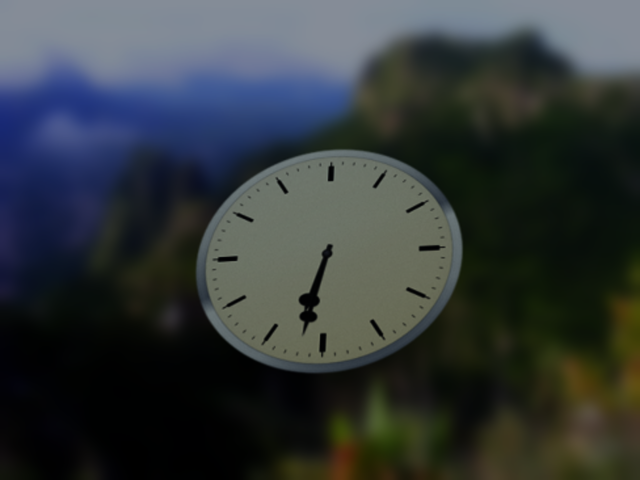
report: 6h32
